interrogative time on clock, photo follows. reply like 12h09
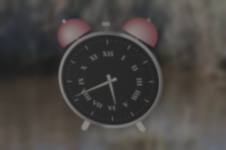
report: 5h41
